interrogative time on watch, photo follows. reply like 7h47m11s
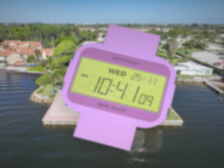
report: 10h41m09s
